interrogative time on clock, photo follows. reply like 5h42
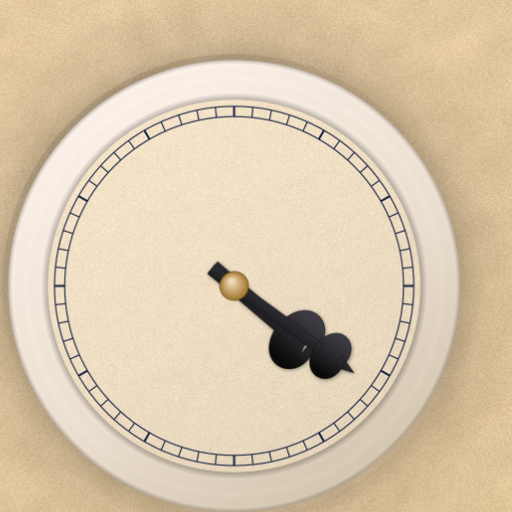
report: 4h21
